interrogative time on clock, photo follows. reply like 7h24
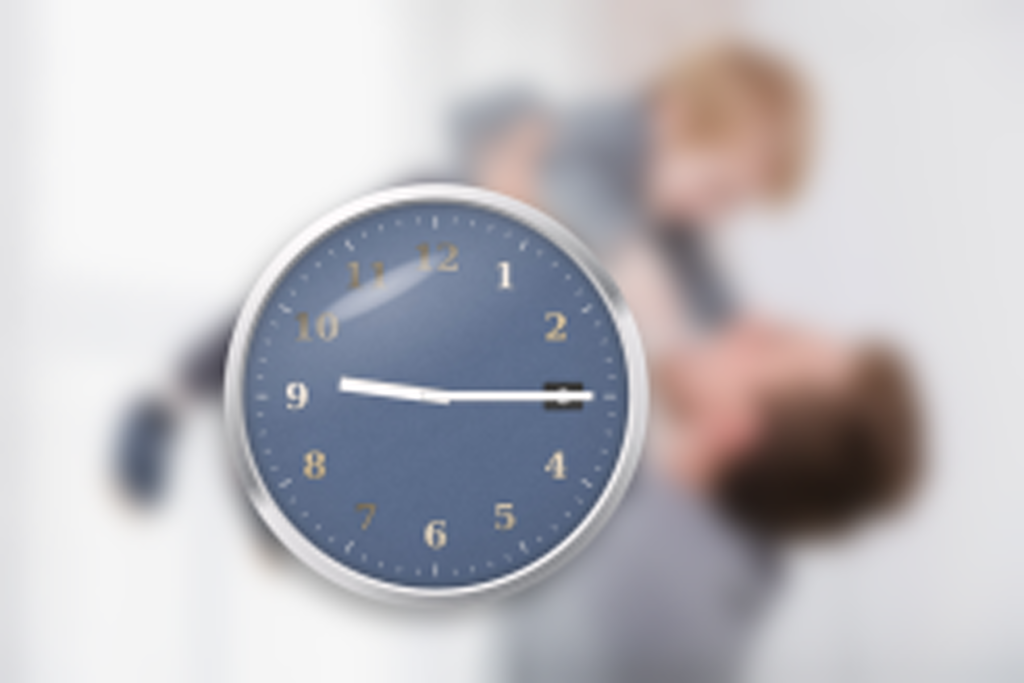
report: 9h15
